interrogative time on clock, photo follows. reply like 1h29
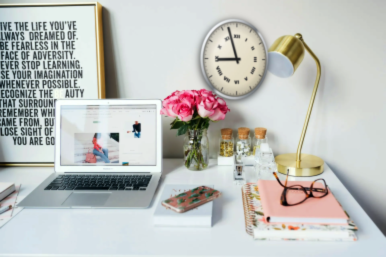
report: 8h57
